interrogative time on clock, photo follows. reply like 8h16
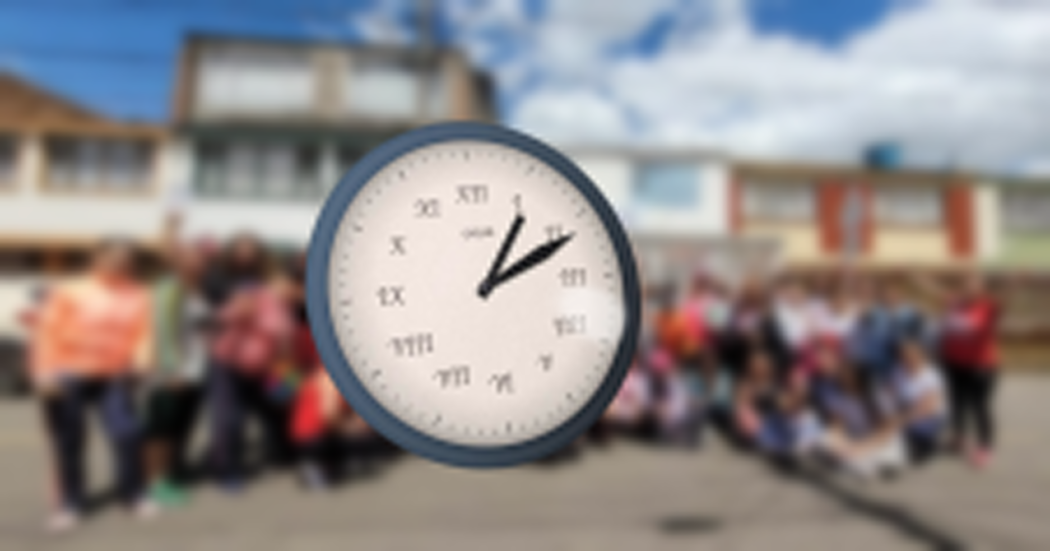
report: 1h11
